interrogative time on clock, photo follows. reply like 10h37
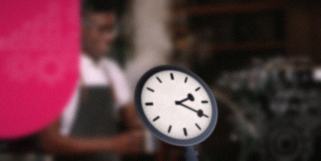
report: 2h20
